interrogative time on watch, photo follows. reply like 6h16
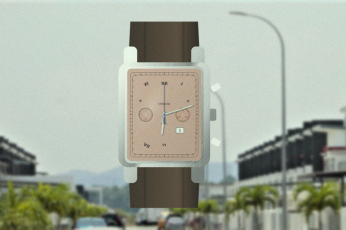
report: 6h12
